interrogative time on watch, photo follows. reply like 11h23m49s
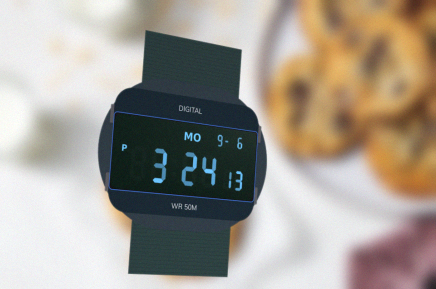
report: 3h24m13s
